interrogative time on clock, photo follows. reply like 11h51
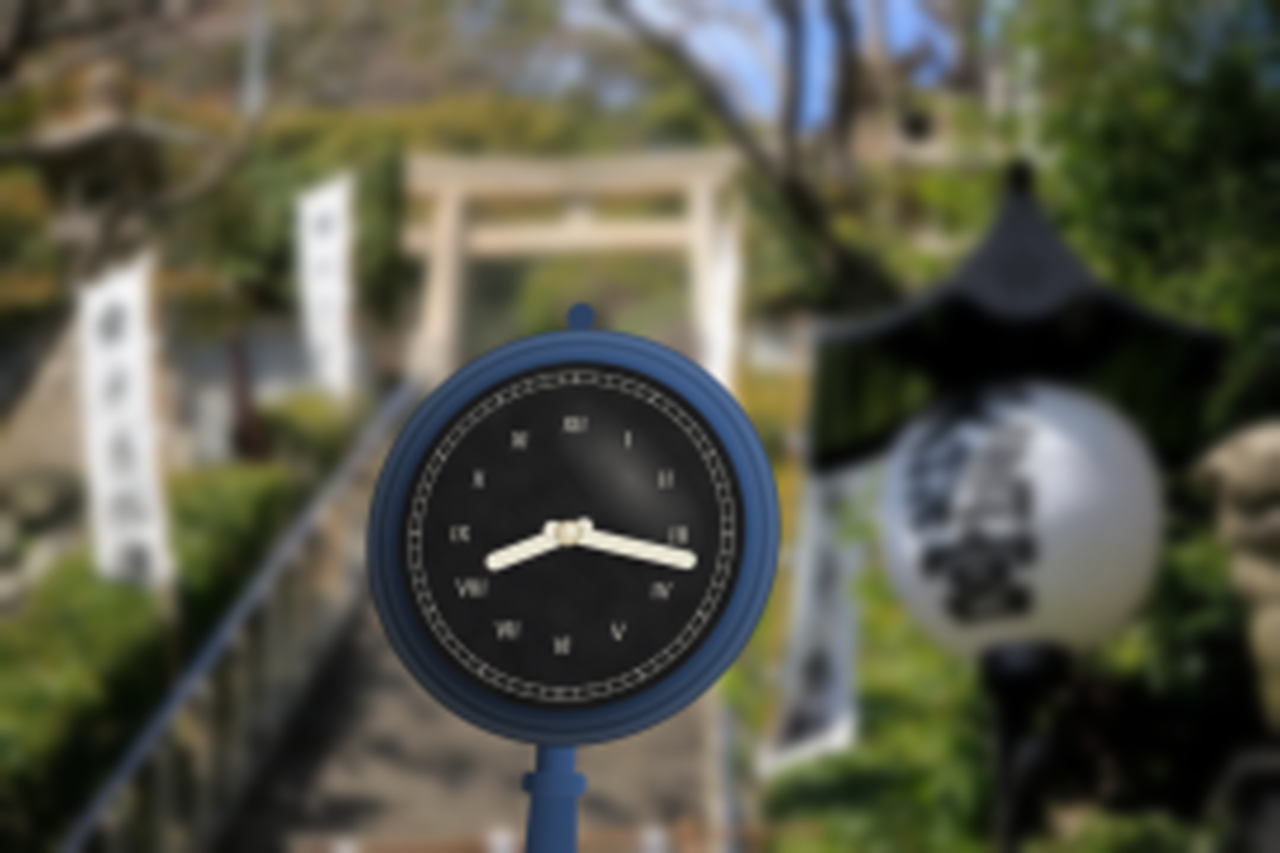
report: 8h17
